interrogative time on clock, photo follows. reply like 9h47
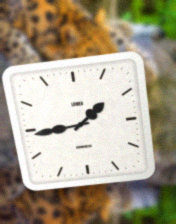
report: 1h44
